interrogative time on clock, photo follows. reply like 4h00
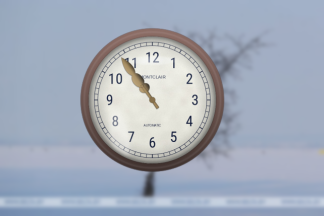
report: 10h54
